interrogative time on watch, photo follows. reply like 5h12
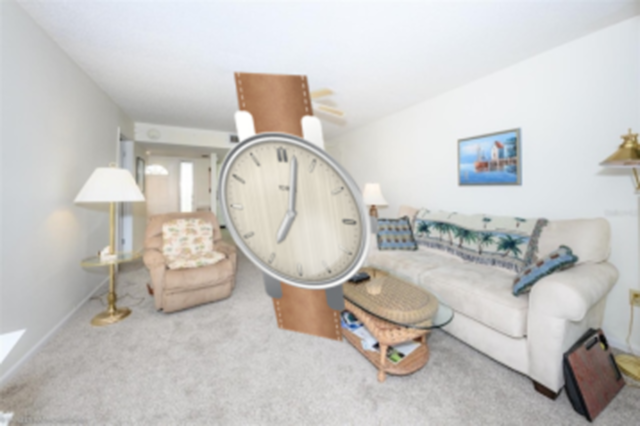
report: 7h02
